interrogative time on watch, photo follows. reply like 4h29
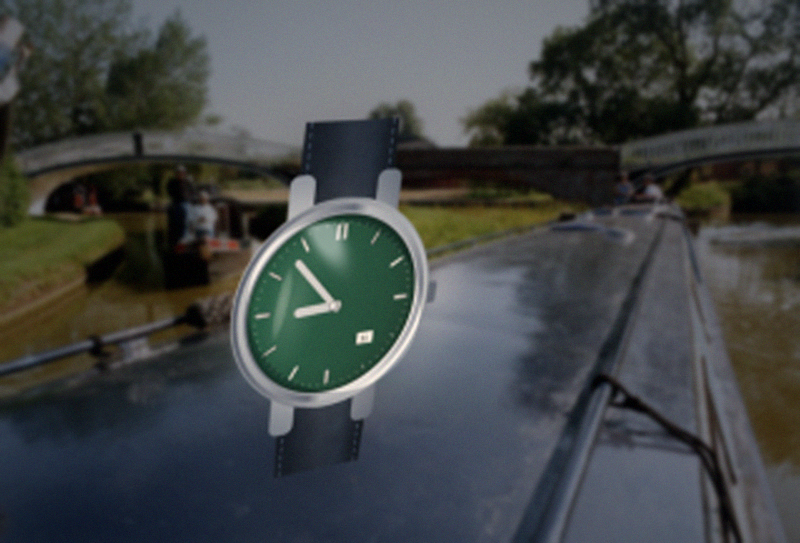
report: 8h53
